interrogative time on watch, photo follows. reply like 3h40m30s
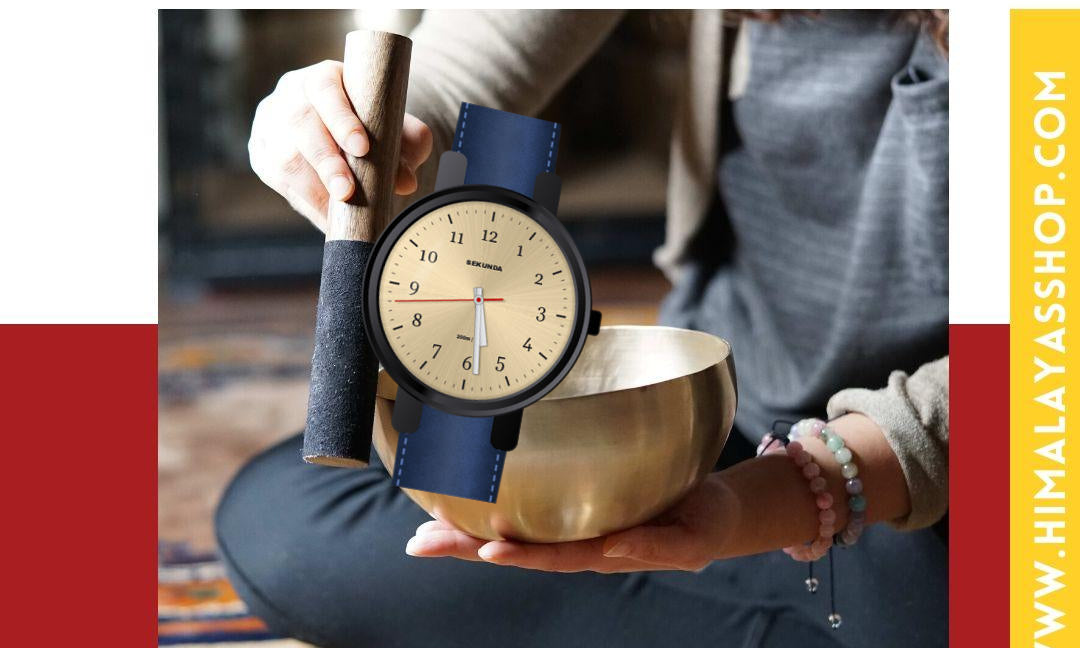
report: 5h28m43s
